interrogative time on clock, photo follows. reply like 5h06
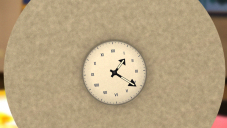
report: 1h21
